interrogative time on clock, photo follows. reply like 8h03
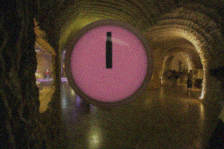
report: 12h00
